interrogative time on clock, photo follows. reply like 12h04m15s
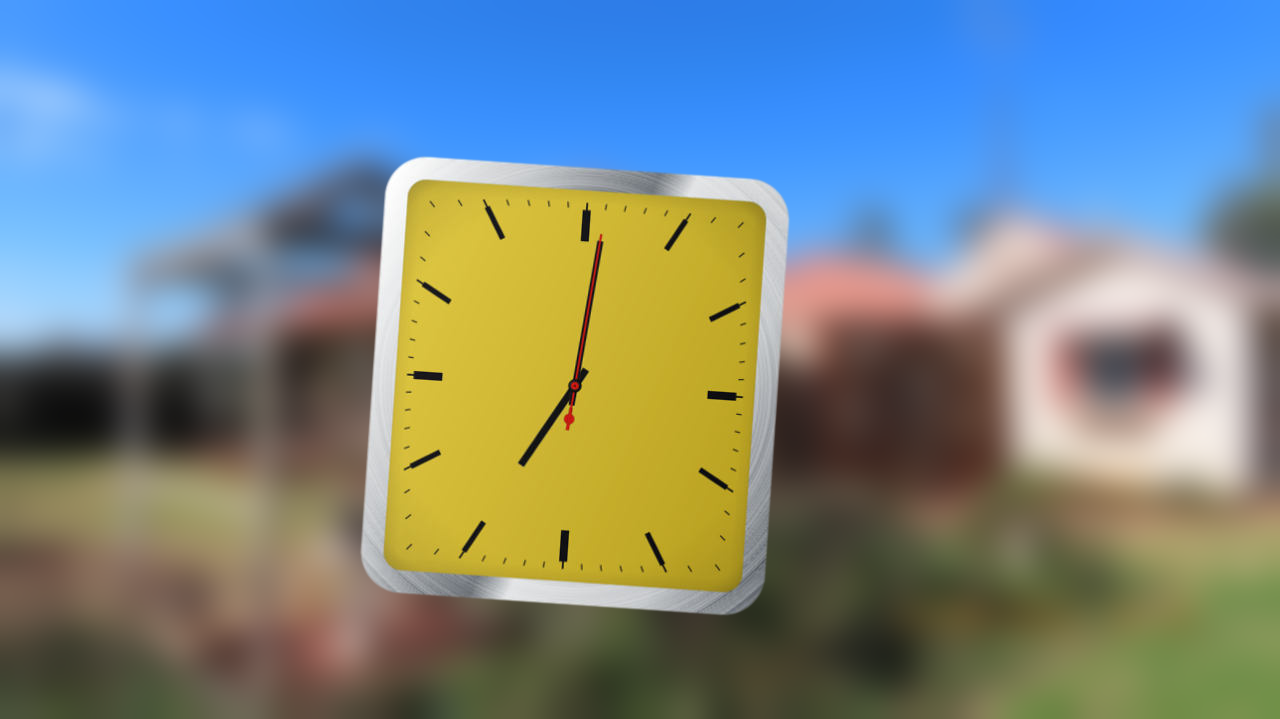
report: 7h01m01s
